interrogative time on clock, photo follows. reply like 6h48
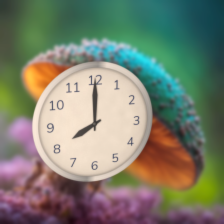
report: 8h00
